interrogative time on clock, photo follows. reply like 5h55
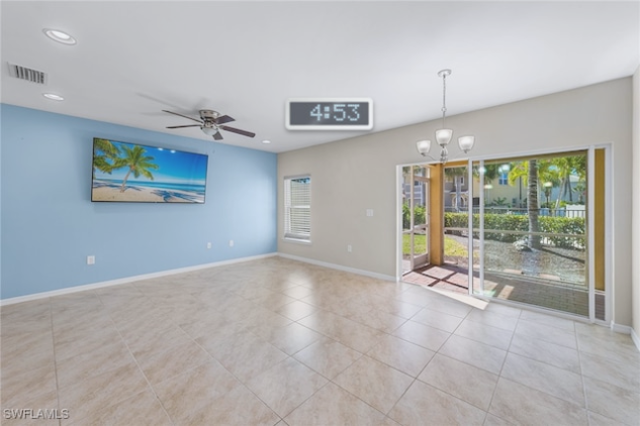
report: 4h53
